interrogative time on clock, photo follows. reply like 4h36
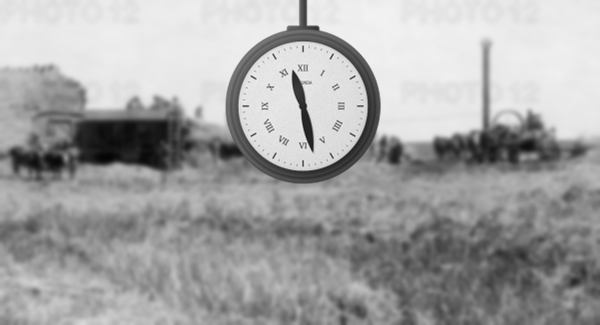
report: 11h28
